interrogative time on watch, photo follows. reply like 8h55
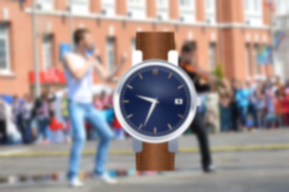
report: 9h34
